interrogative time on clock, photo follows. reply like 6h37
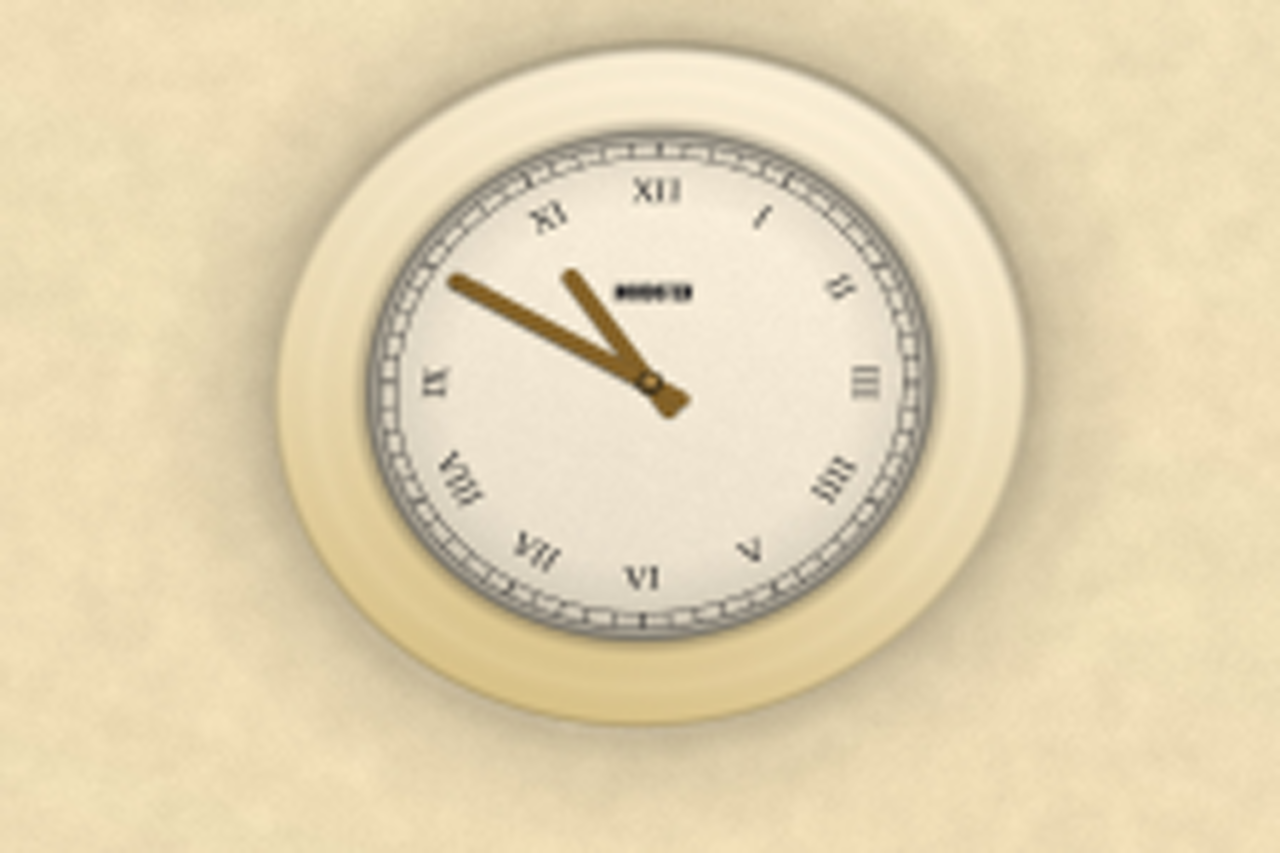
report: 10h50
